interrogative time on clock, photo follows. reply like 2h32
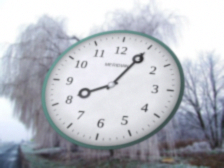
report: 8h05
